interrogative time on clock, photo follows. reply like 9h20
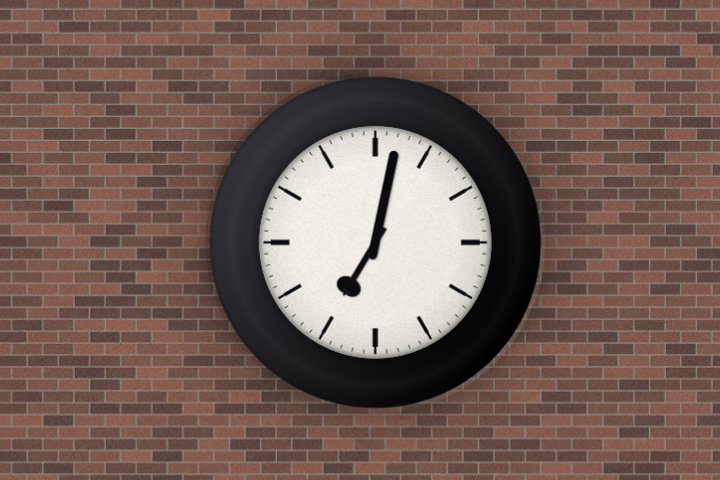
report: 7h02
